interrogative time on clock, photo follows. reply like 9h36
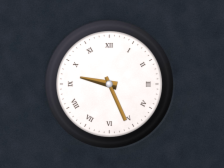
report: 9h26
